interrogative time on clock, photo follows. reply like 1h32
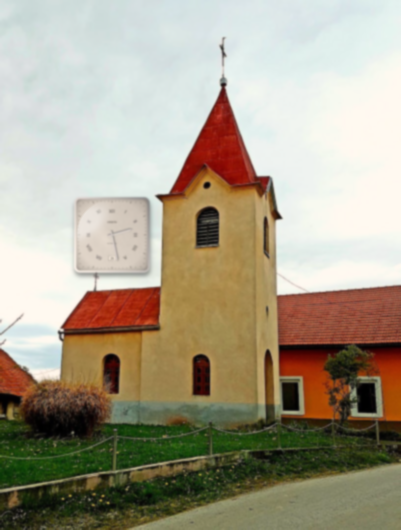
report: 2h28
